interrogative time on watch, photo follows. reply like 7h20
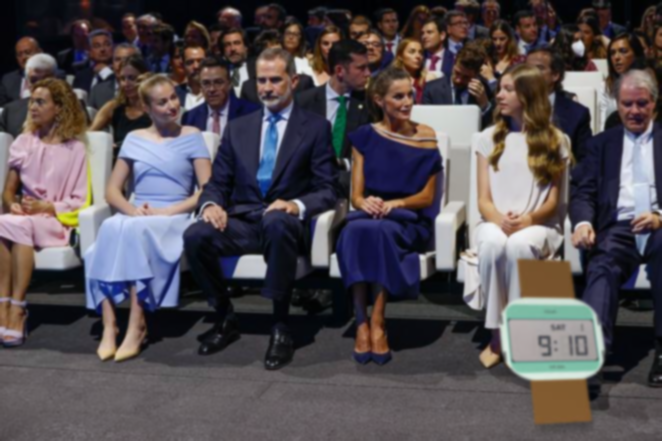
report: 9h10
